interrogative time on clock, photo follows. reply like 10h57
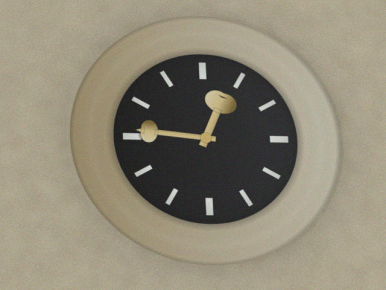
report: 12h46
